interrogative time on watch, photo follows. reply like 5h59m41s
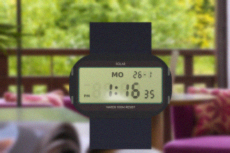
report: 1h16m35s
